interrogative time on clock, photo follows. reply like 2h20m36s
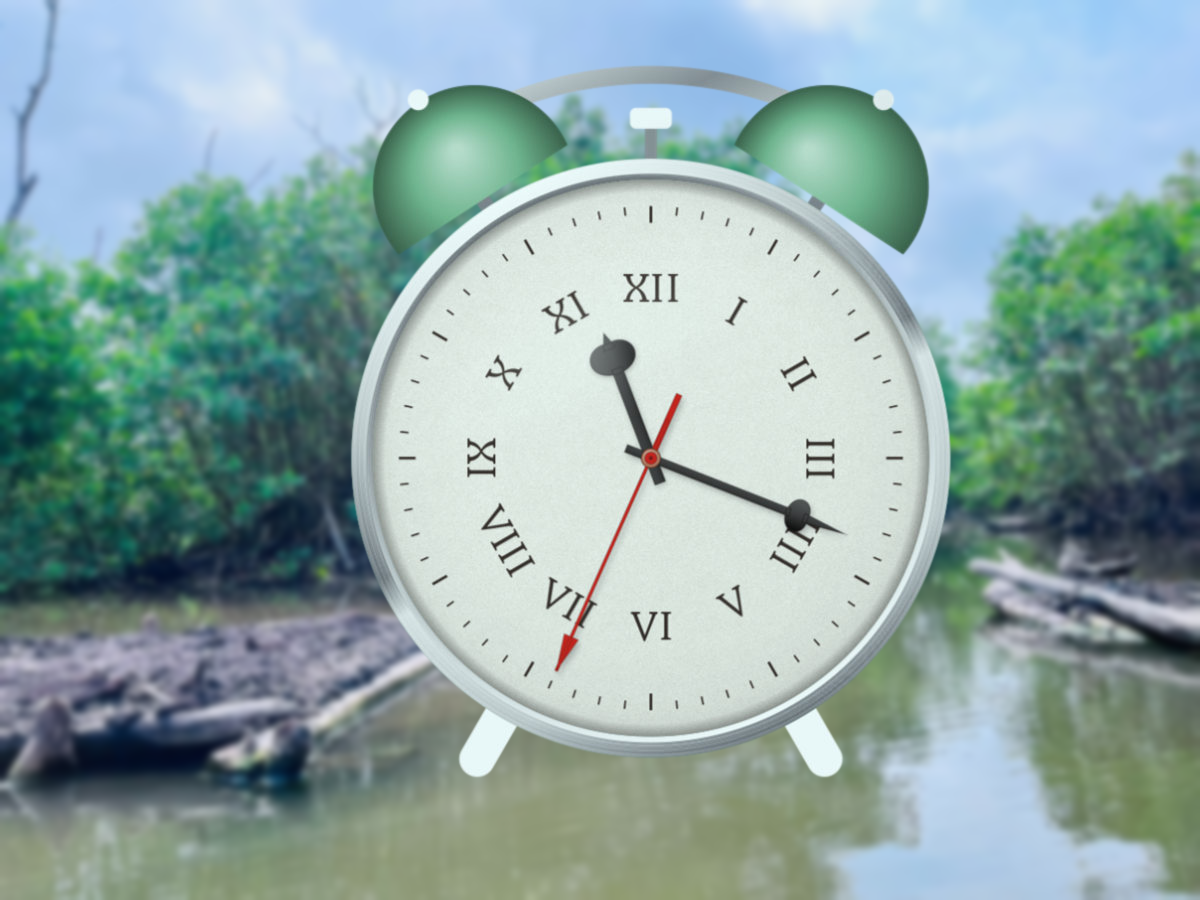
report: 11h18m34s
